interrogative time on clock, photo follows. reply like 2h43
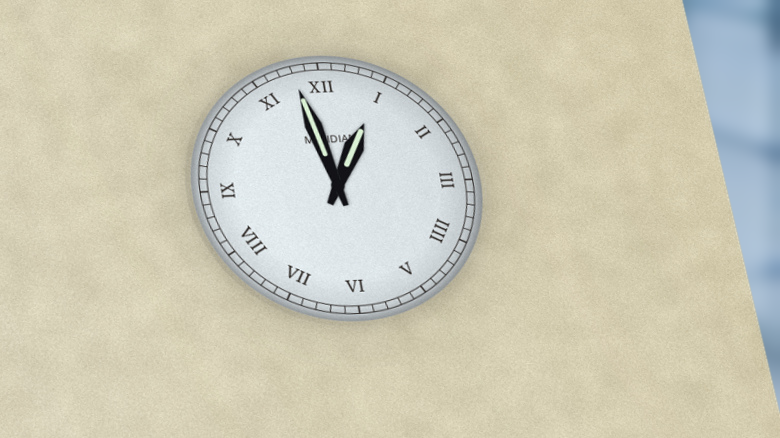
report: 12h58
